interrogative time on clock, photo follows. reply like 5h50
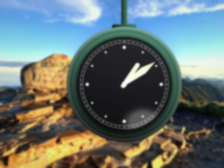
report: 1h09
